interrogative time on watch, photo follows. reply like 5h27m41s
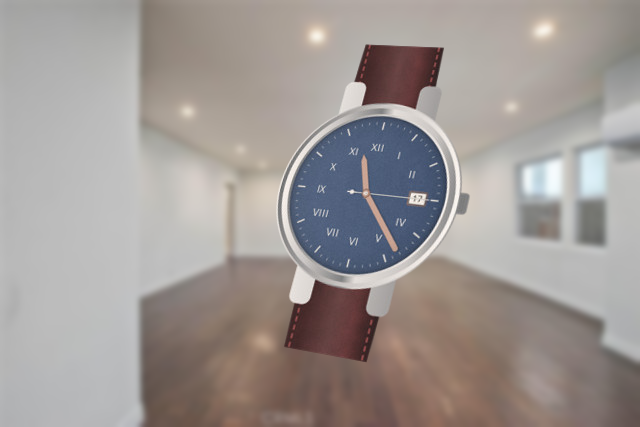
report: 11h23m15s
